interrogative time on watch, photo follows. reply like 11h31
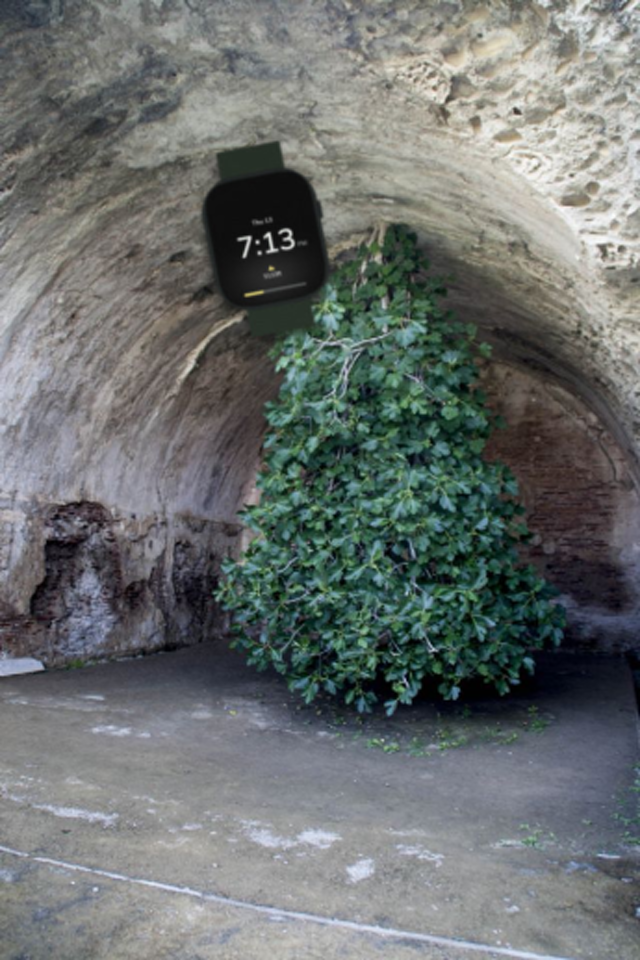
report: 7h13
